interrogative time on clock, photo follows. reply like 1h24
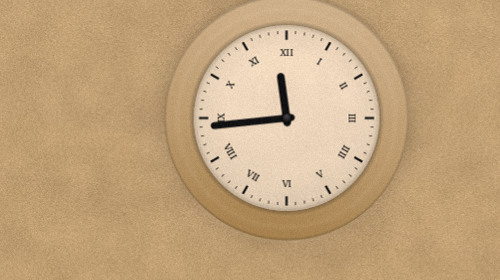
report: 11h44
